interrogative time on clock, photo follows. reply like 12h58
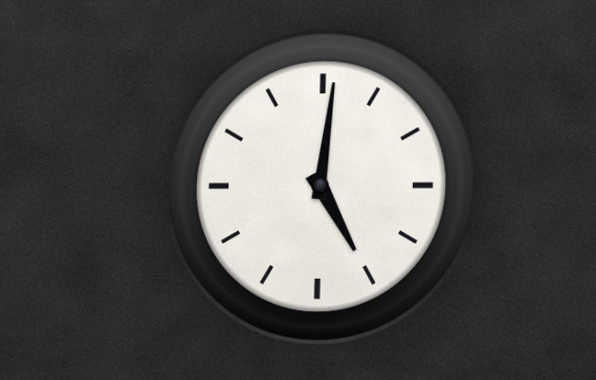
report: 5h01
